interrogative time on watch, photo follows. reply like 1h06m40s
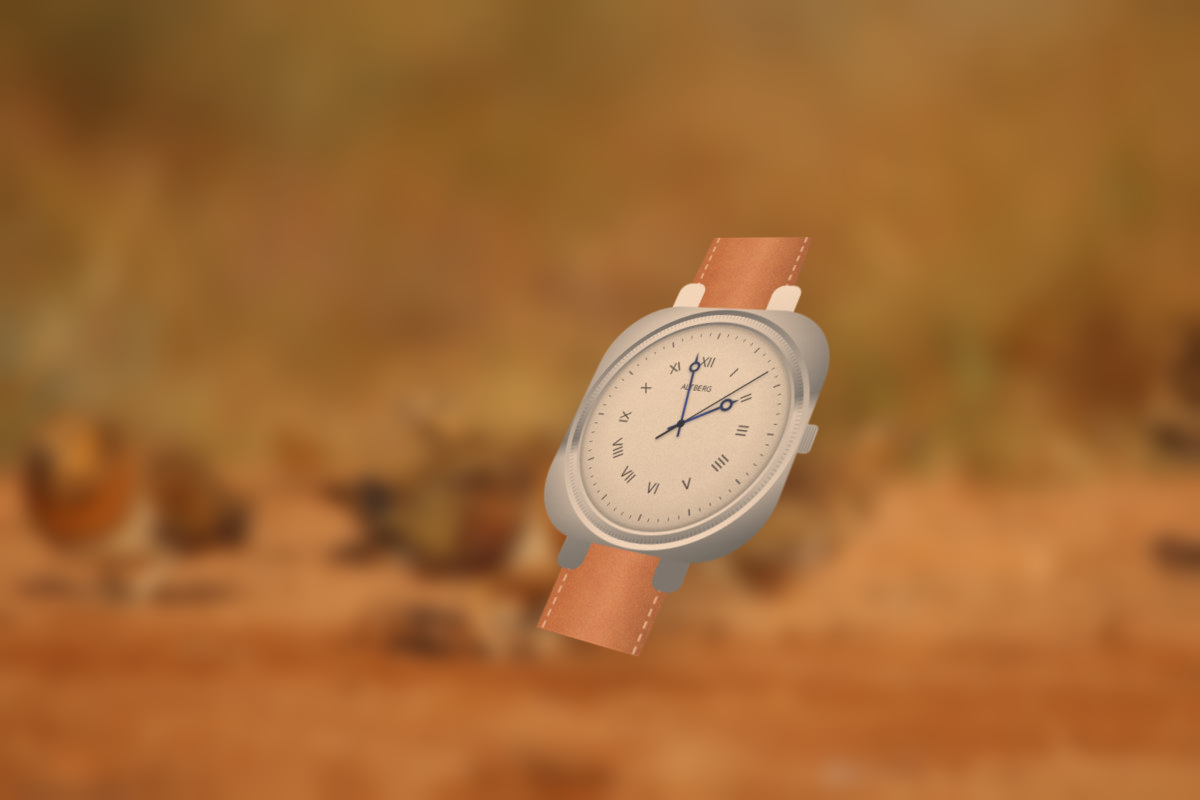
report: 1h58m08s
